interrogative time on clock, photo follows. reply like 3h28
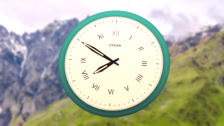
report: 7h50
